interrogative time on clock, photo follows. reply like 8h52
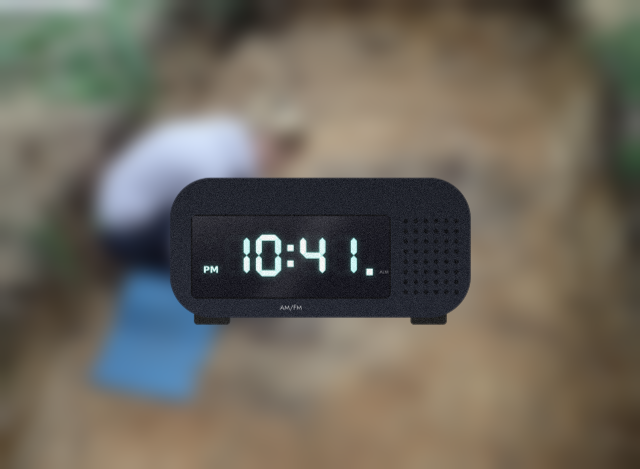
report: 10h41
